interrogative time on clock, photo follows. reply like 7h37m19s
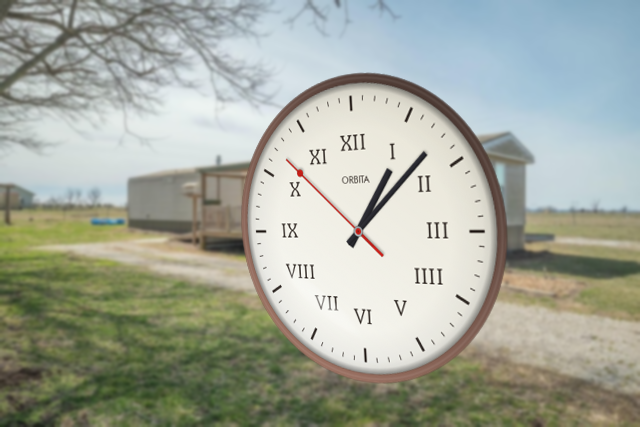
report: 1h07m52s
